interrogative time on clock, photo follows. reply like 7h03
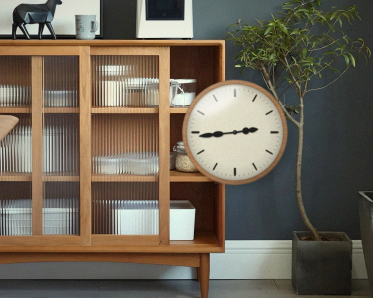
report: 2h44
